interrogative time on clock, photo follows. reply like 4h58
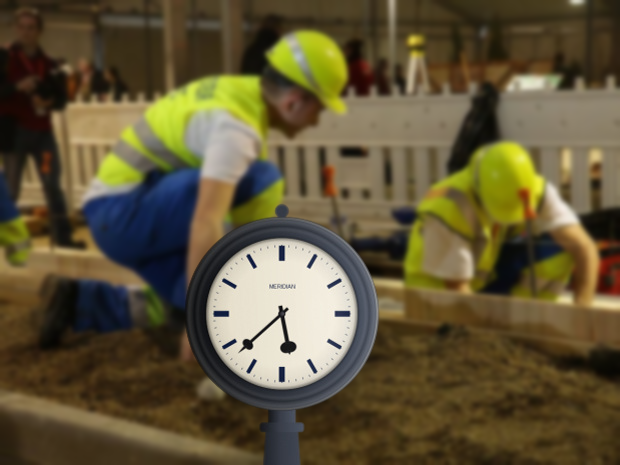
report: 5h38
